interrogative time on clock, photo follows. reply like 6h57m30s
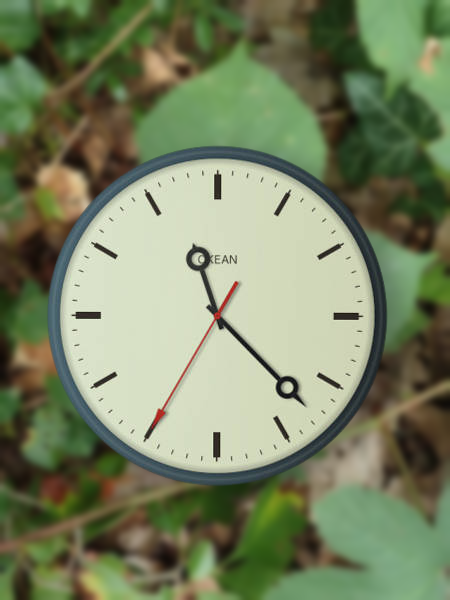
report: 11h22m35s
